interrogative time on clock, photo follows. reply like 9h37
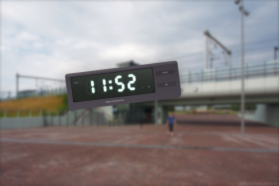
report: 11h52
